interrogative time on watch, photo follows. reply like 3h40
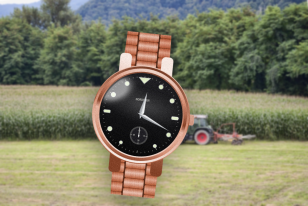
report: 12h19
